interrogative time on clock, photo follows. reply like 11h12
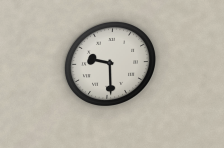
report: 9h29
